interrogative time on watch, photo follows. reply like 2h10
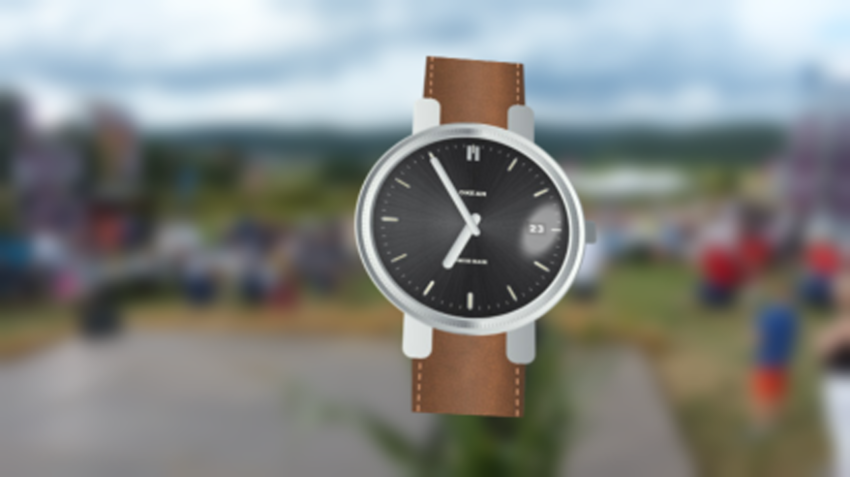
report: 6h55
